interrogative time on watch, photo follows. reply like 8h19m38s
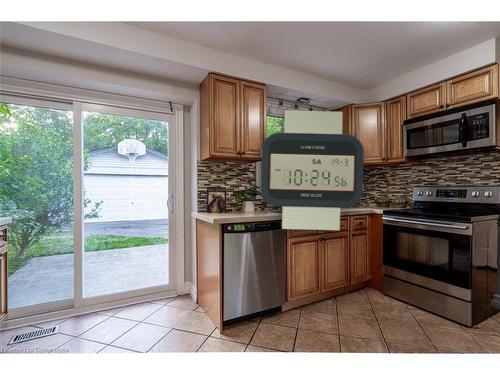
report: 10h24m56s
